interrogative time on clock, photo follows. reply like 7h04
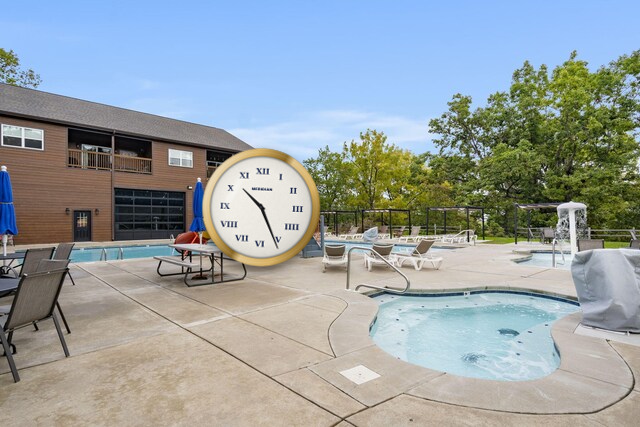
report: 10h26
